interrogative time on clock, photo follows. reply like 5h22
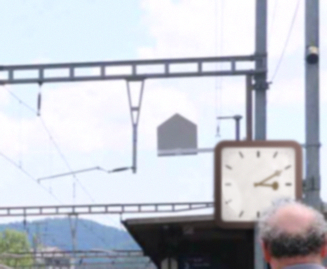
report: 3h10
